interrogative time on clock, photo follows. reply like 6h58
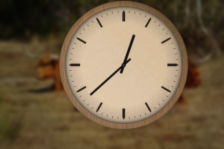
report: 12h38
